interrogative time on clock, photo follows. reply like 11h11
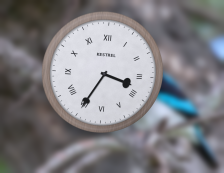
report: 3h35
